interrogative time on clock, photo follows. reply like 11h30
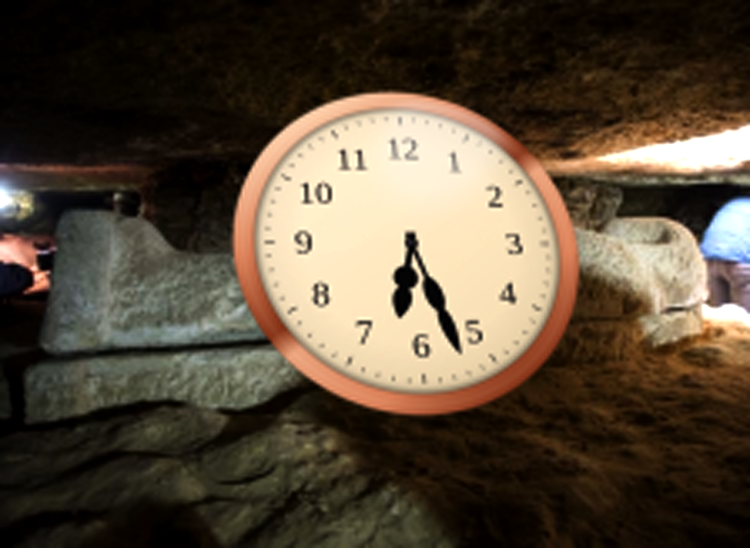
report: 6h27
